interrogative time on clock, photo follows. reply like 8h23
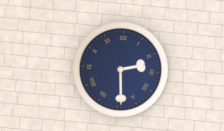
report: 2h29
